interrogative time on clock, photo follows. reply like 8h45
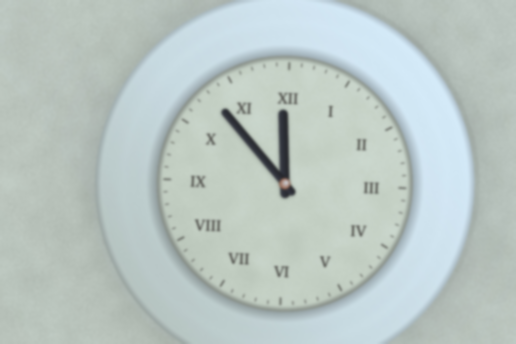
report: 11h53
